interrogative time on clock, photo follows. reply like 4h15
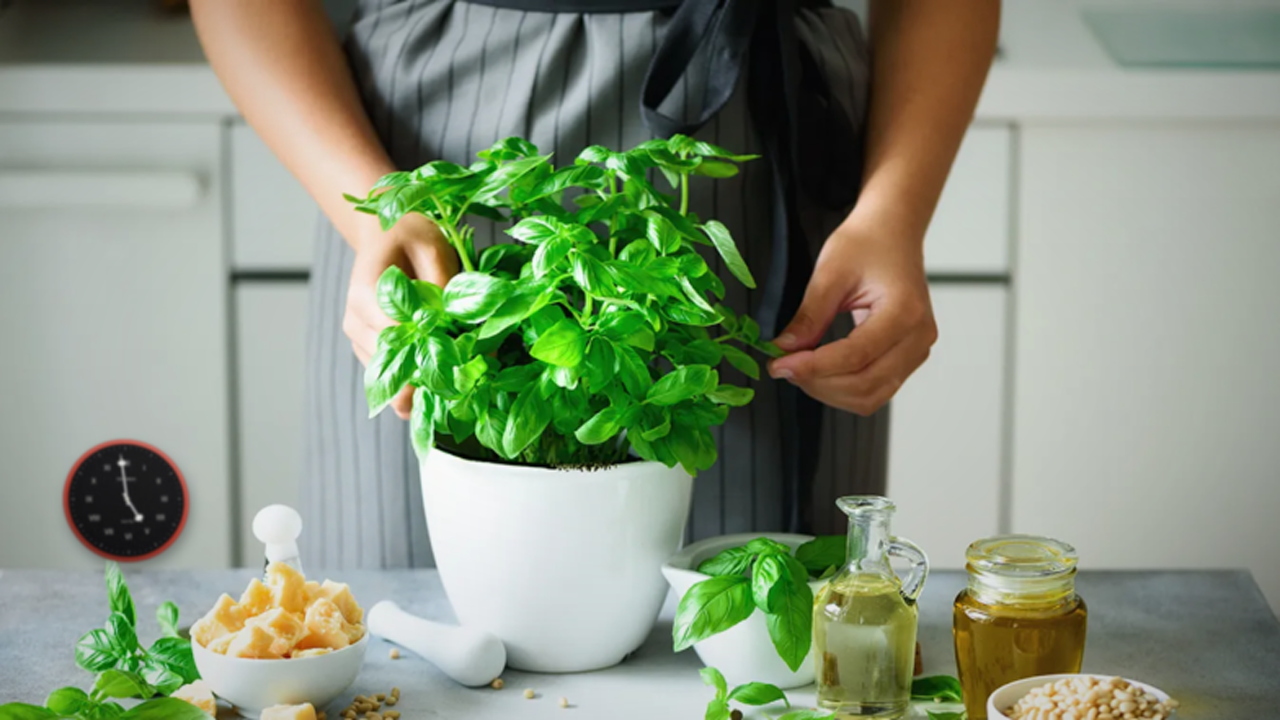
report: 4h59
